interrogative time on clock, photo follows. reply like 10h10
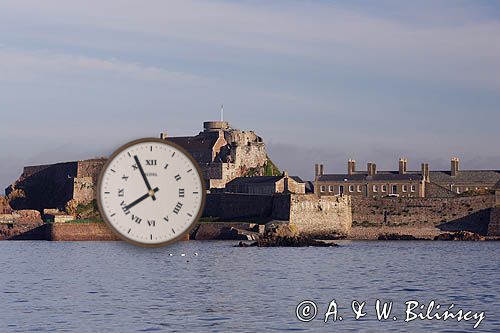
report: 7h56
